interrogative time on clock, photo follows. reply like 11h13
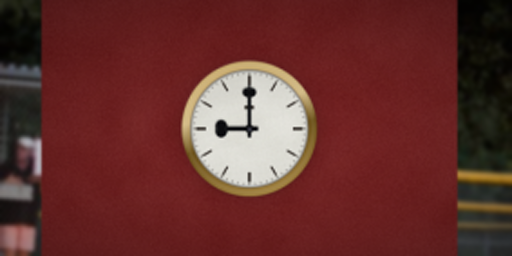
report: 9h00
